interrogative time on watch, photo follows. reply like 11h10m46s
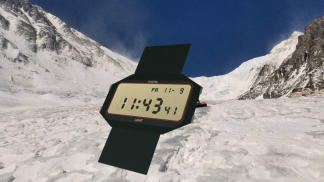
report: 11h43m41s
